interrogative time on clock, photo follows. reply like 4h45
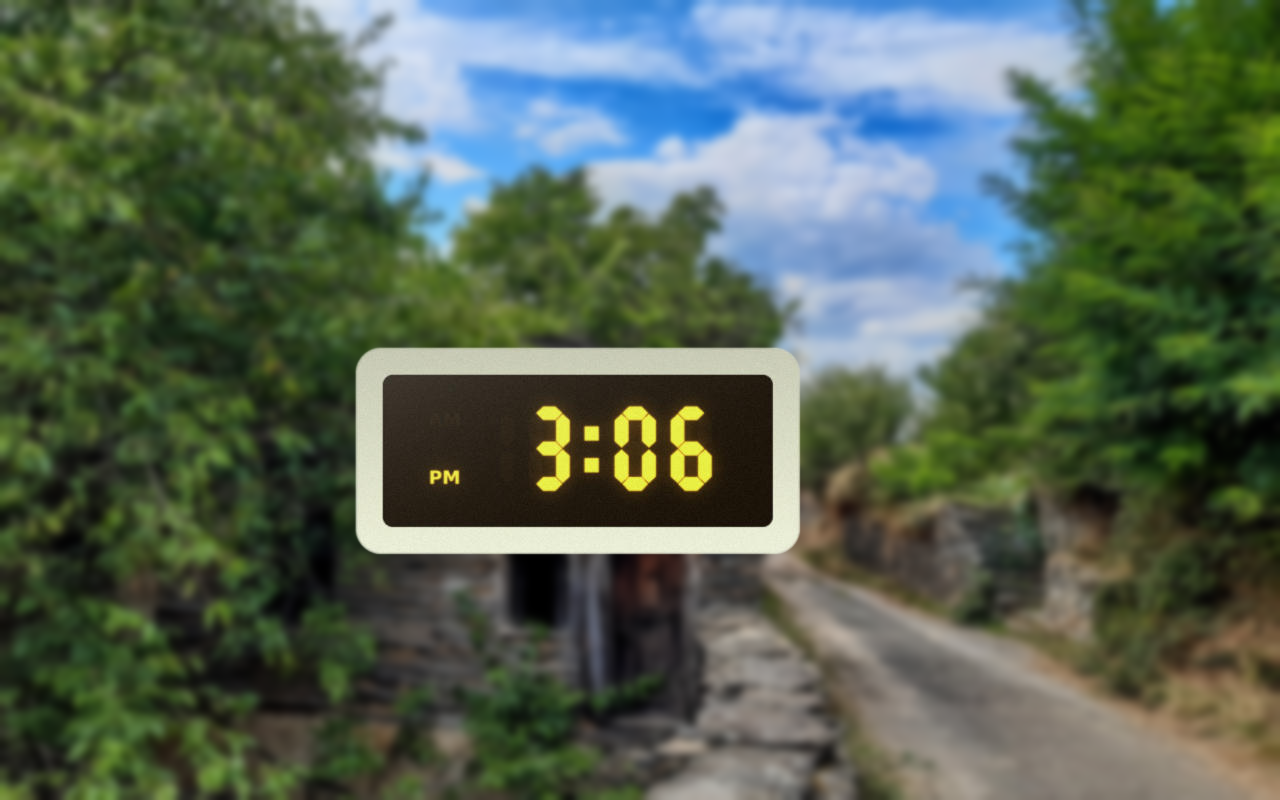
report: 3h06
